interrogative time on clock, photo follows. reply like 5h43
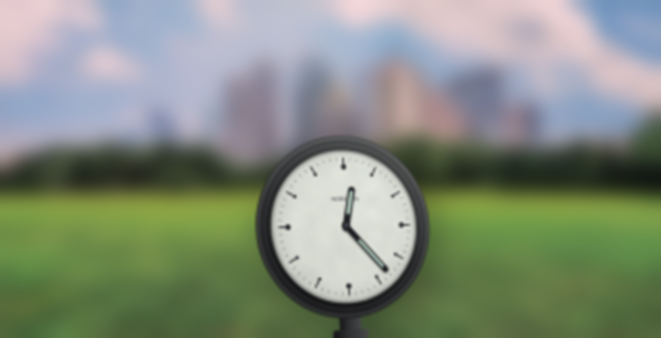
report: 12h23
